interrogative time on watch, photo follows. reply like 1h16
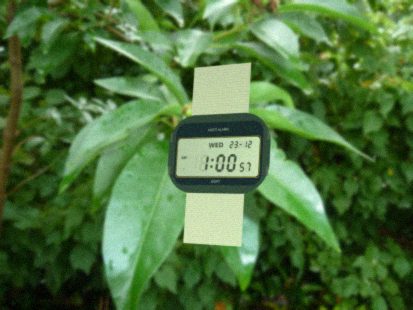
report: 1h00
